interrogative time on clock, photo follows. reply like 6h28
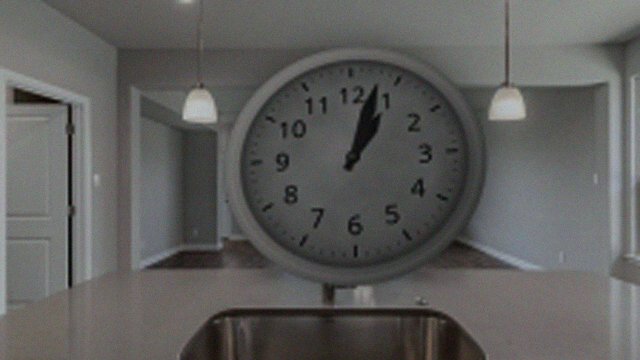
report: 1h03
